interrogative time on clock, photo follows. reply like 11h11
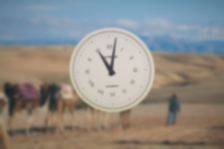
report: 11h02
